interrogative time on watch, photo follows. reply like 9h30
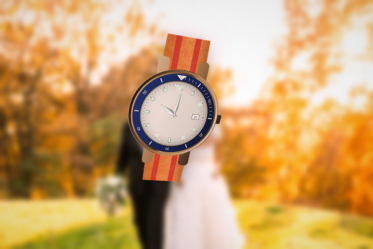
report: 10h01
